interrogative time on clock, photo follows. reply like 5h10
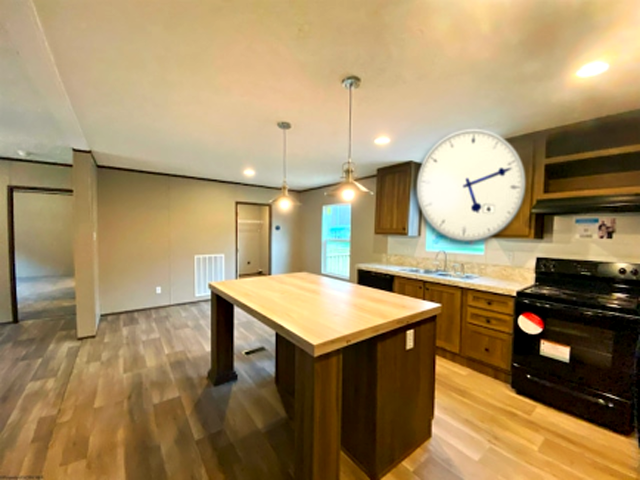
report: 5h11
